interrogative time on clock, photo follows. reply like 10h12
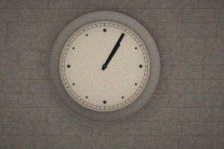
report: 1h05
